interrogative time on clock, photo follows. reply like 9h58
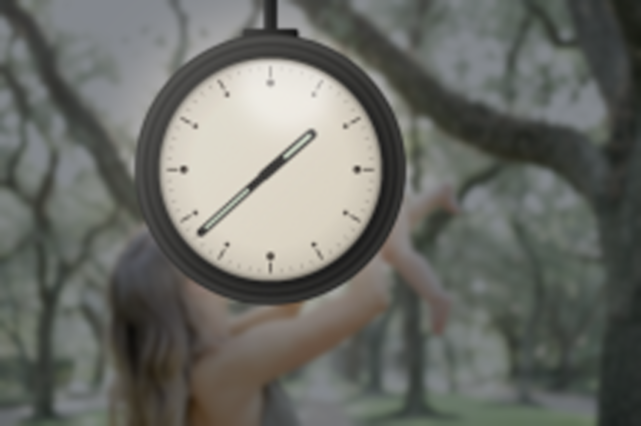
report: 1h38
